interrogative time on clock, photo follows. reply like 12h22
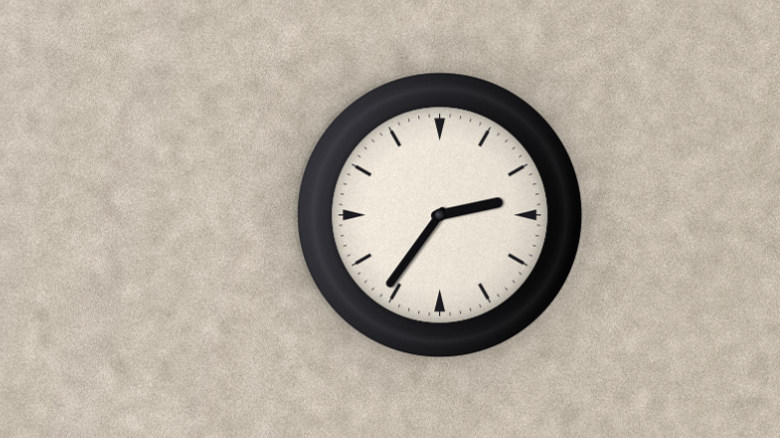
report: 2h36
